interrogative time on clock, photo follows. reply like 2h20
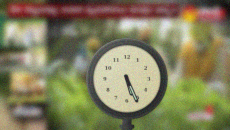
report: 5h26
